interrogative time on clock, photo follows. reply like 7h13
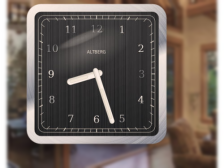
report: 8h27
